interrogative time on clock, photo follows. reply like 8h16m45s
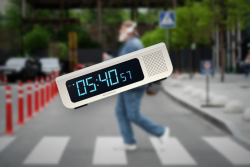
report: 5h40m57s
